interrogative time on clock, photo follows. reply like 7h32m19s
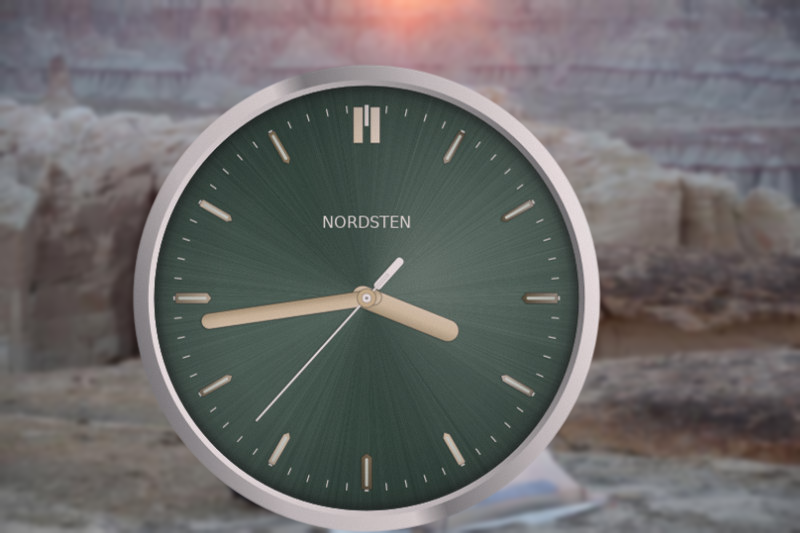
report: 3h43m37s
